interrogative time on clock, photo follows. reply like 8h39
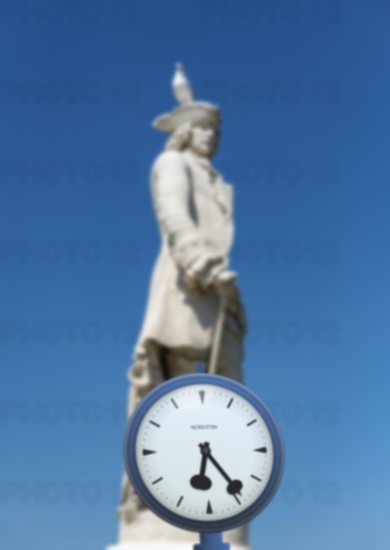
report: 6h24
